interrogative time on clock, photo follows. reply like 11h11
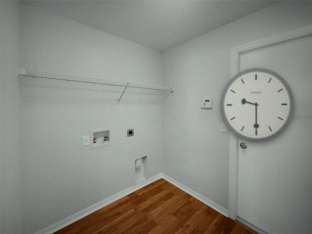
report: 9h30
